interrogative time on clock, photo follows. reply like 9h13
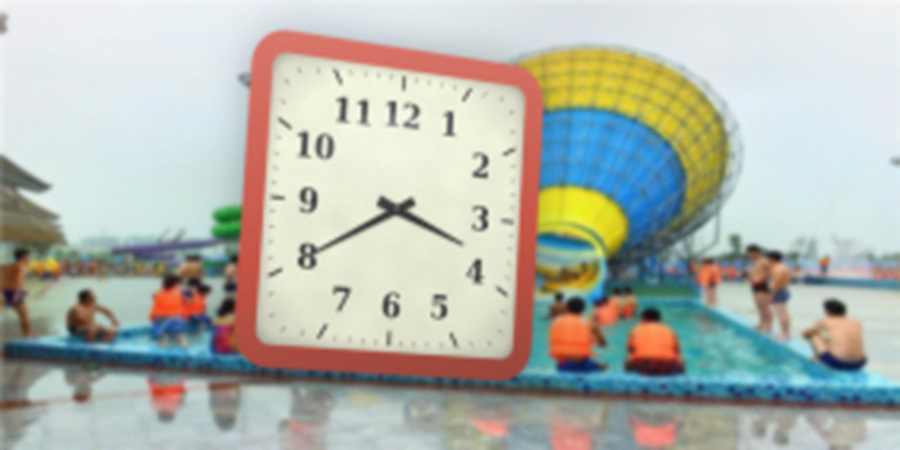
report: 3h40
